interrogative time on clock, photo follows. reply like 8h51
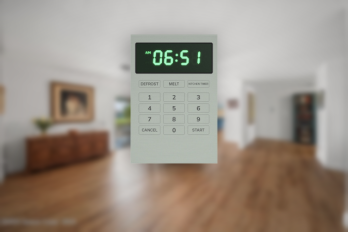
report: 6h51
